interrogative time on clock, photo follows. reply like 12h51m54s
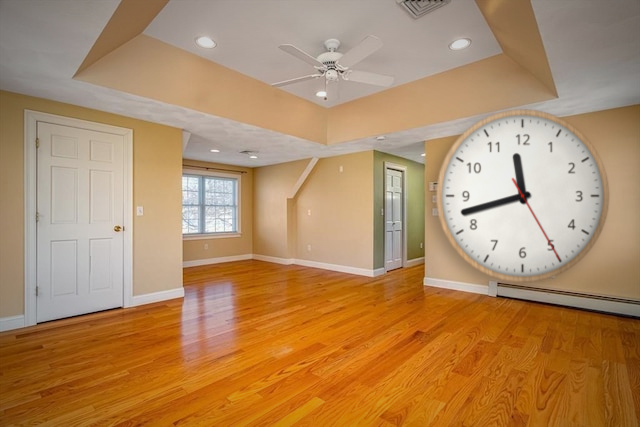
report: 11h42m25s
